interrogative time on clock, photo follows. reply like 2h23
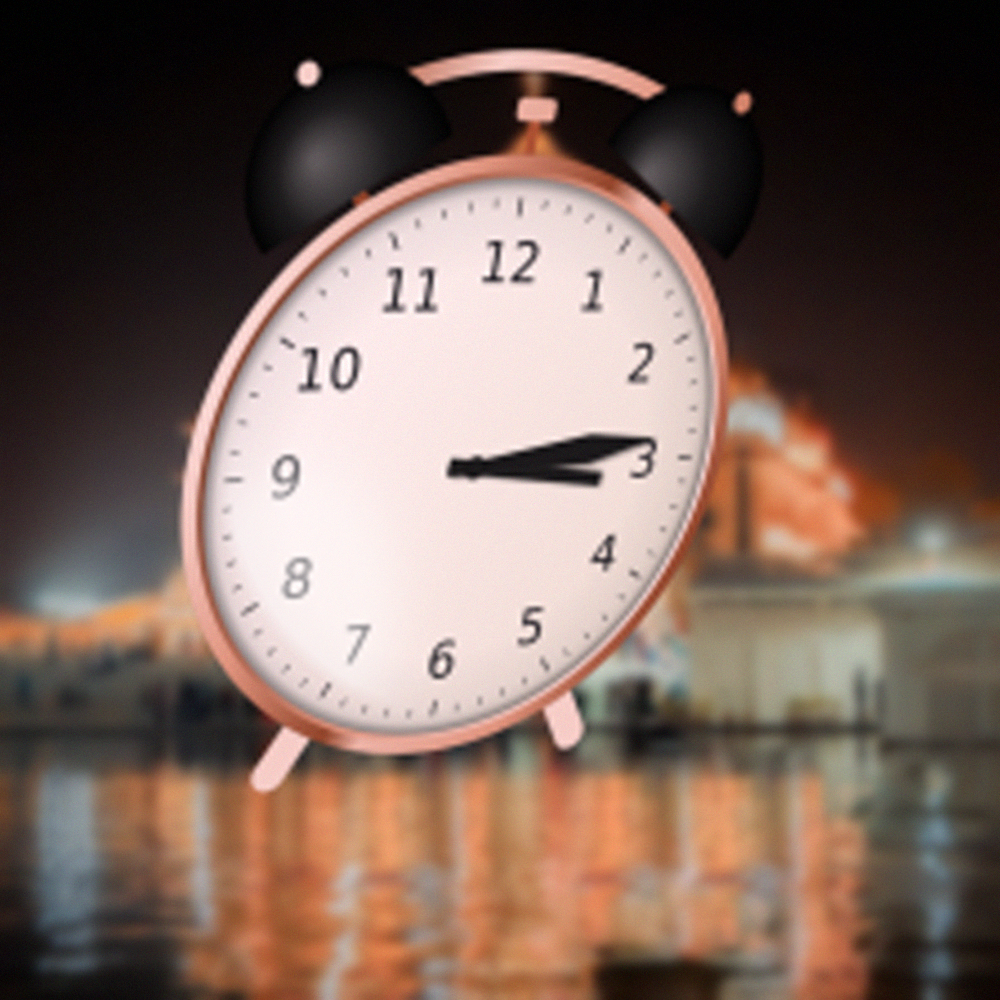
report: 3h14
